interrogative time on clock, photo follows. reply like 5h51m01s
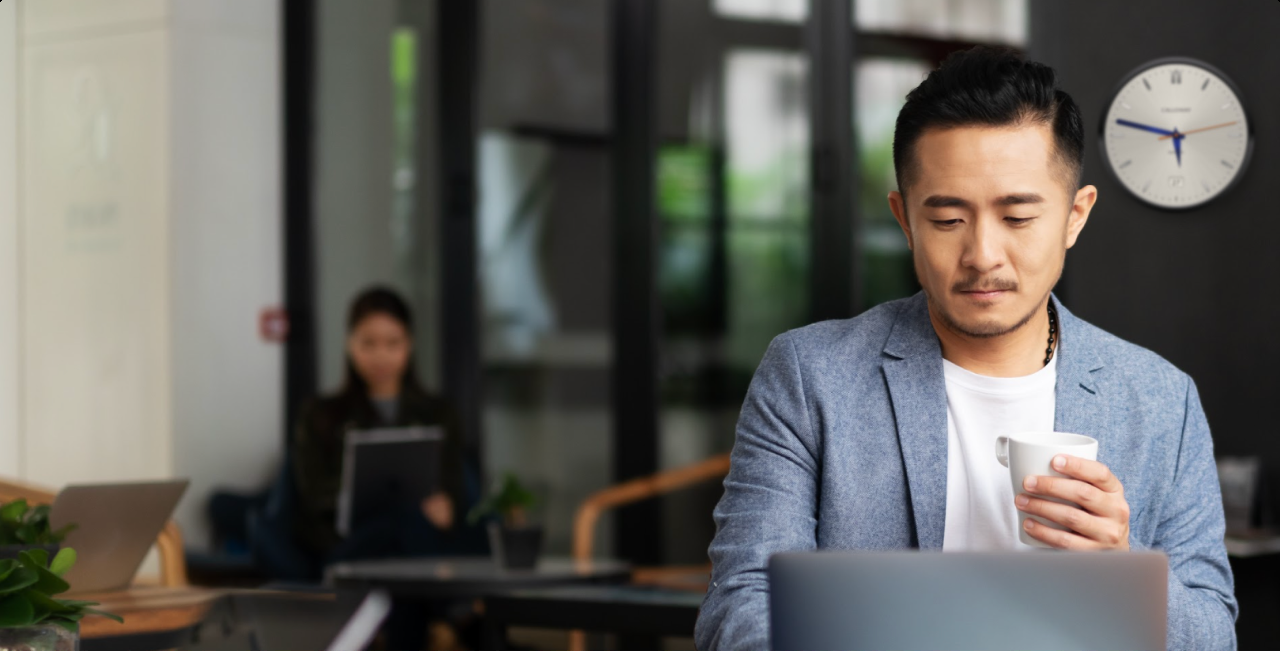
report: 5h47m13s
